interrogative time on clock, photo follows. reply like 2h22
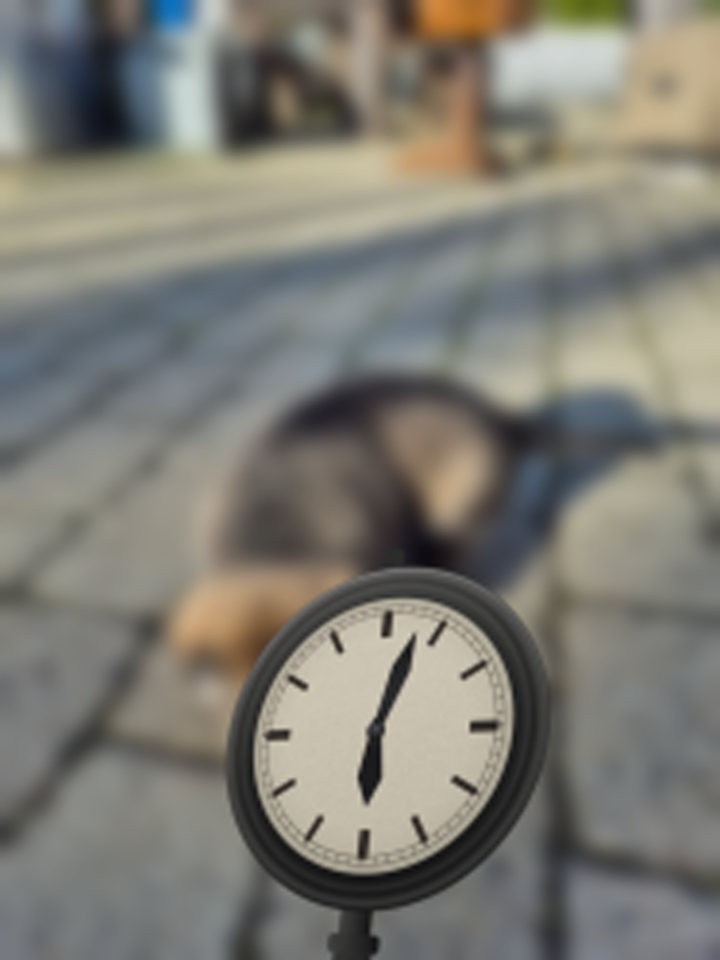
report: 6h03
